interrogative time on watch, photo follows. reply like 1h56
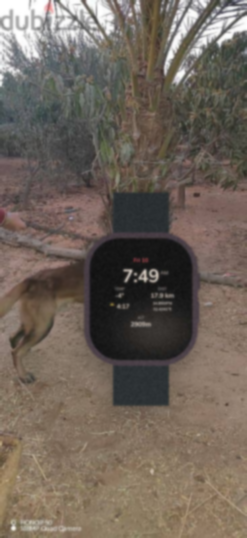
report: 7h49
